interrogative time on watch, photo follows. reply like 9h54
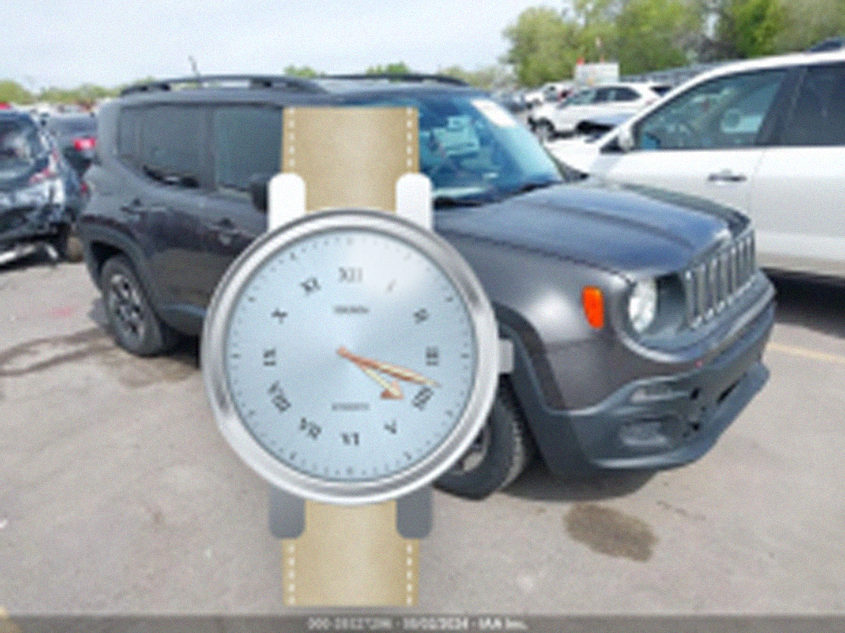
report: 4h18
